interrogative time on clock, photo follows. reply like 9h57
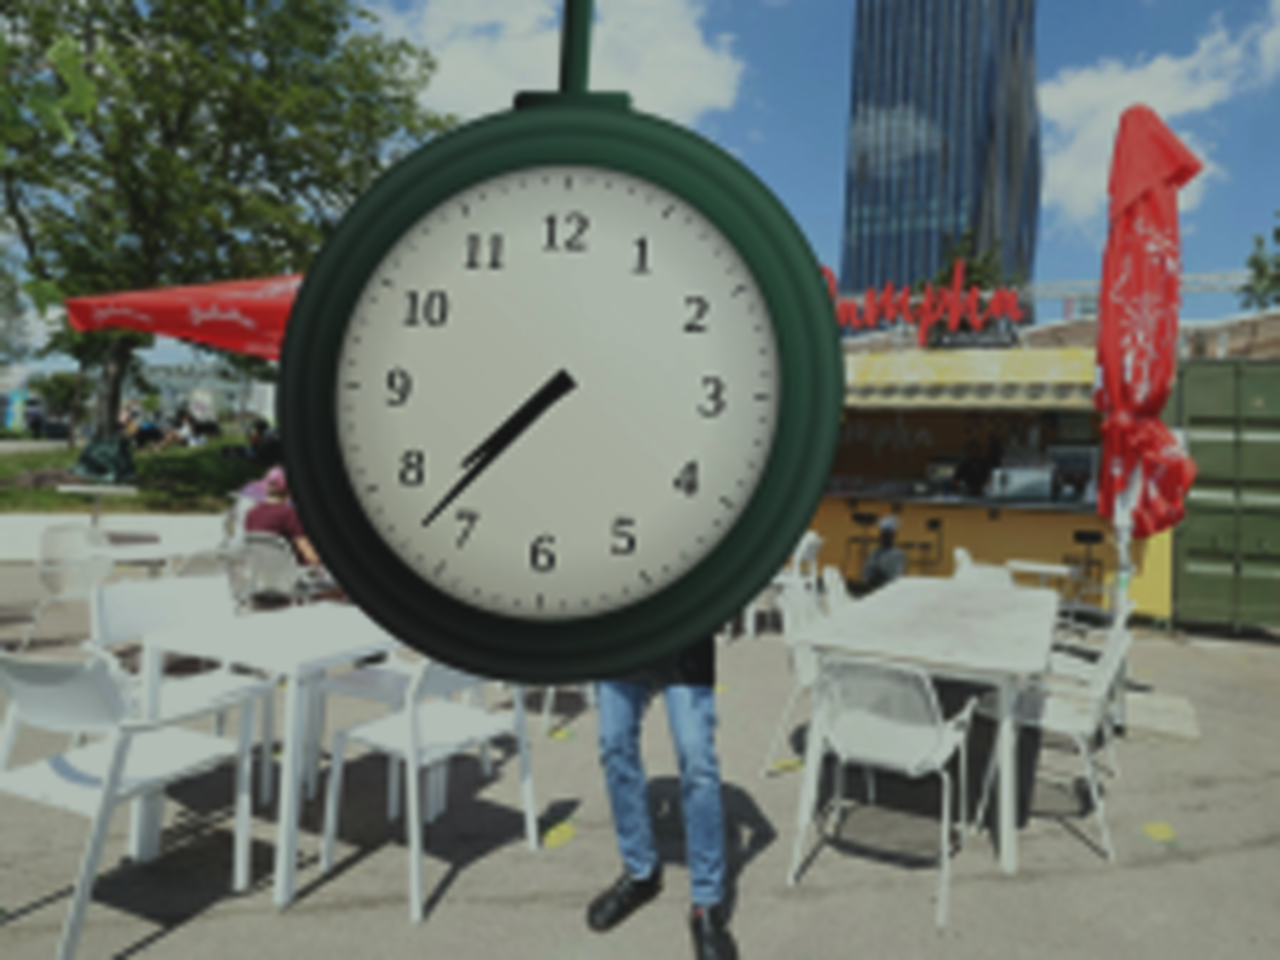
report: 7h37
